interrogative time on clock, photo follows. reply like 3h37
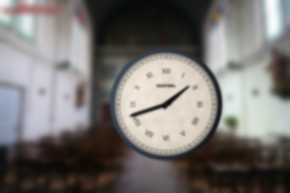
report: 1h42
